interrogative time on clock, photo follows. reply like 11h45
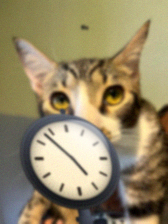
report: 4h53
